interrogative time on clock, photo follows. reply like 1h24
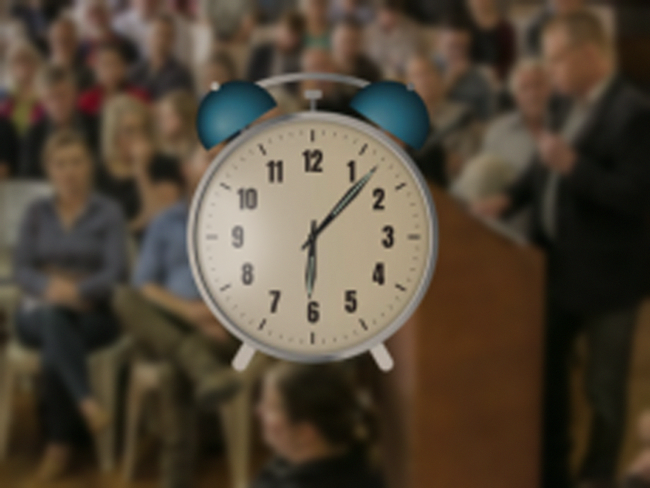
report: 6h07
